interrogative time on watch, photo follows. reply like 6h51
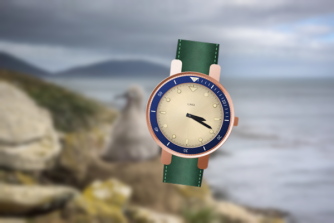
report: 3h19
